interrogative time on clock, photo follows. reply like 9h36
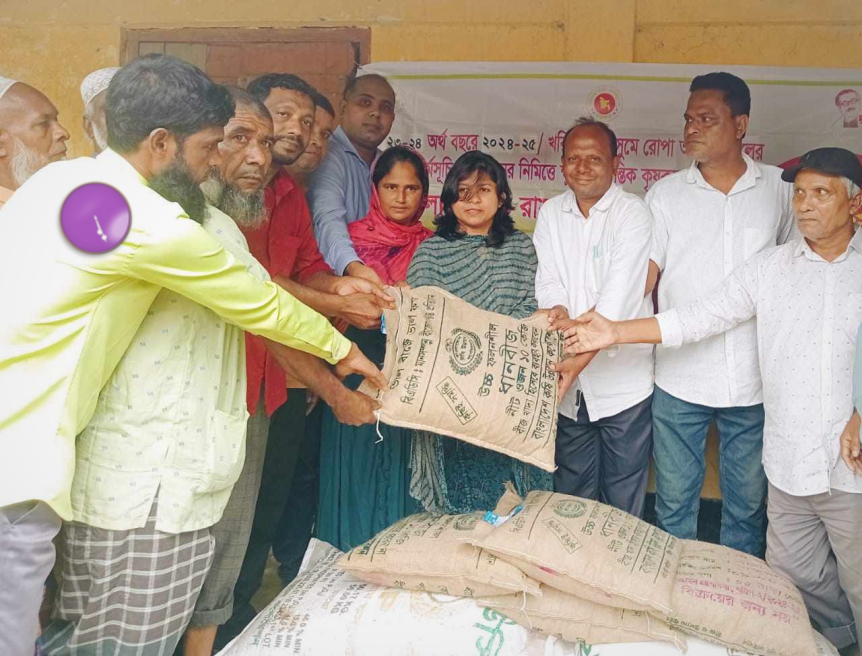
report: 5h26
